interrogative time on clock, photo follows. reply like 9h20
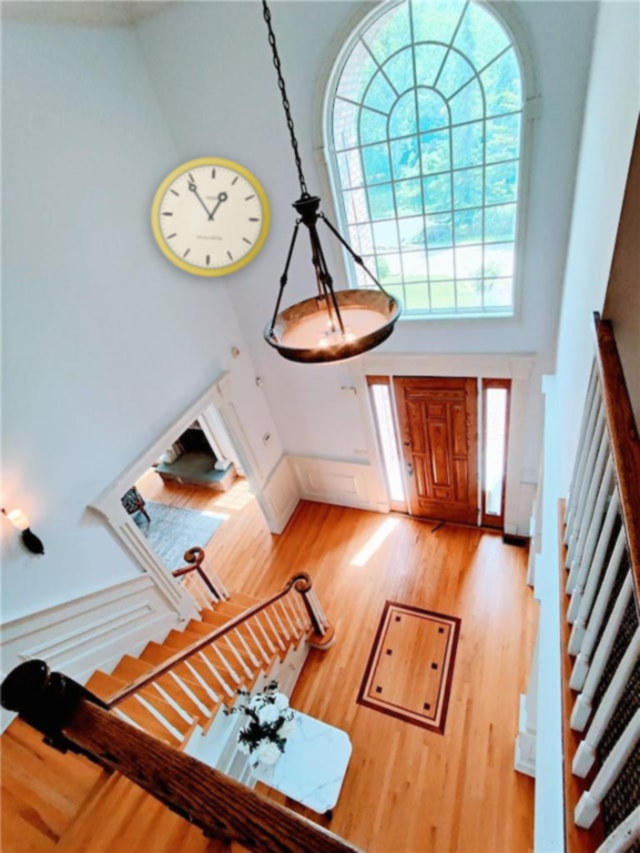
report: 12h54
